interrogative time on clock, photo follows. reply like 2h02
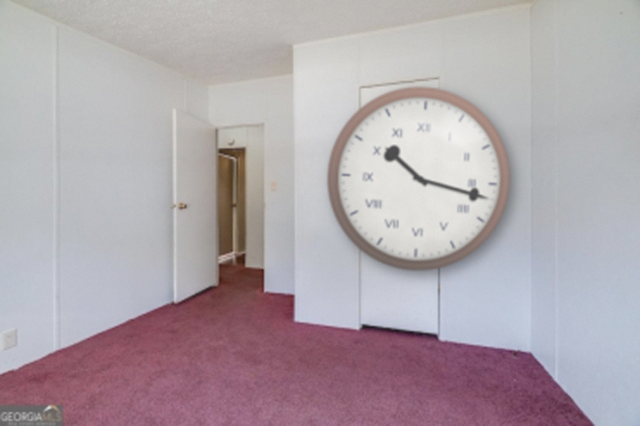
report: 10h17
